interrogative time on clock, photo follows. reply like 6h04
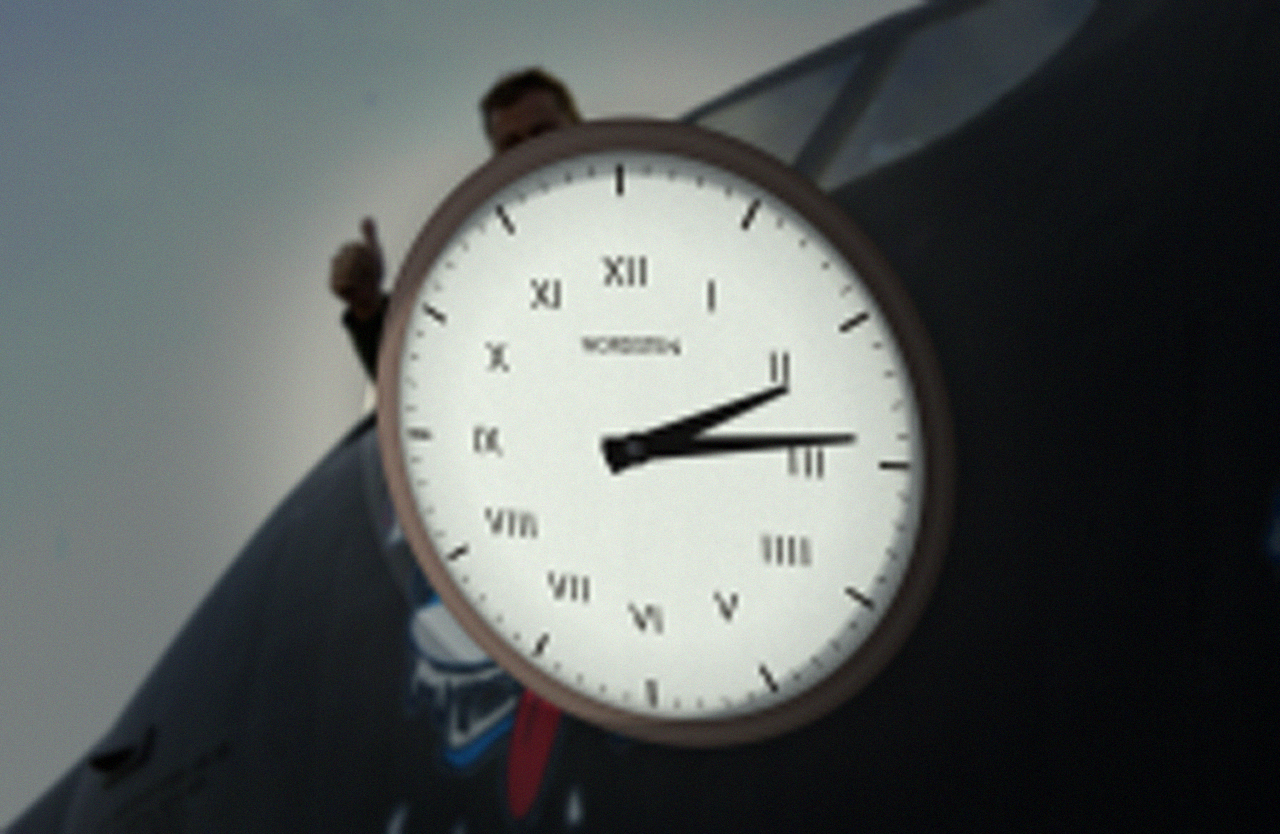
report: 2h14
